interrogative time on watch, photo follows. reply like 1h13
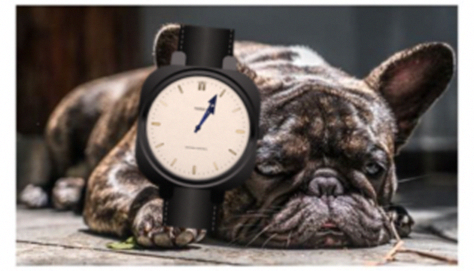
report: 1h04
